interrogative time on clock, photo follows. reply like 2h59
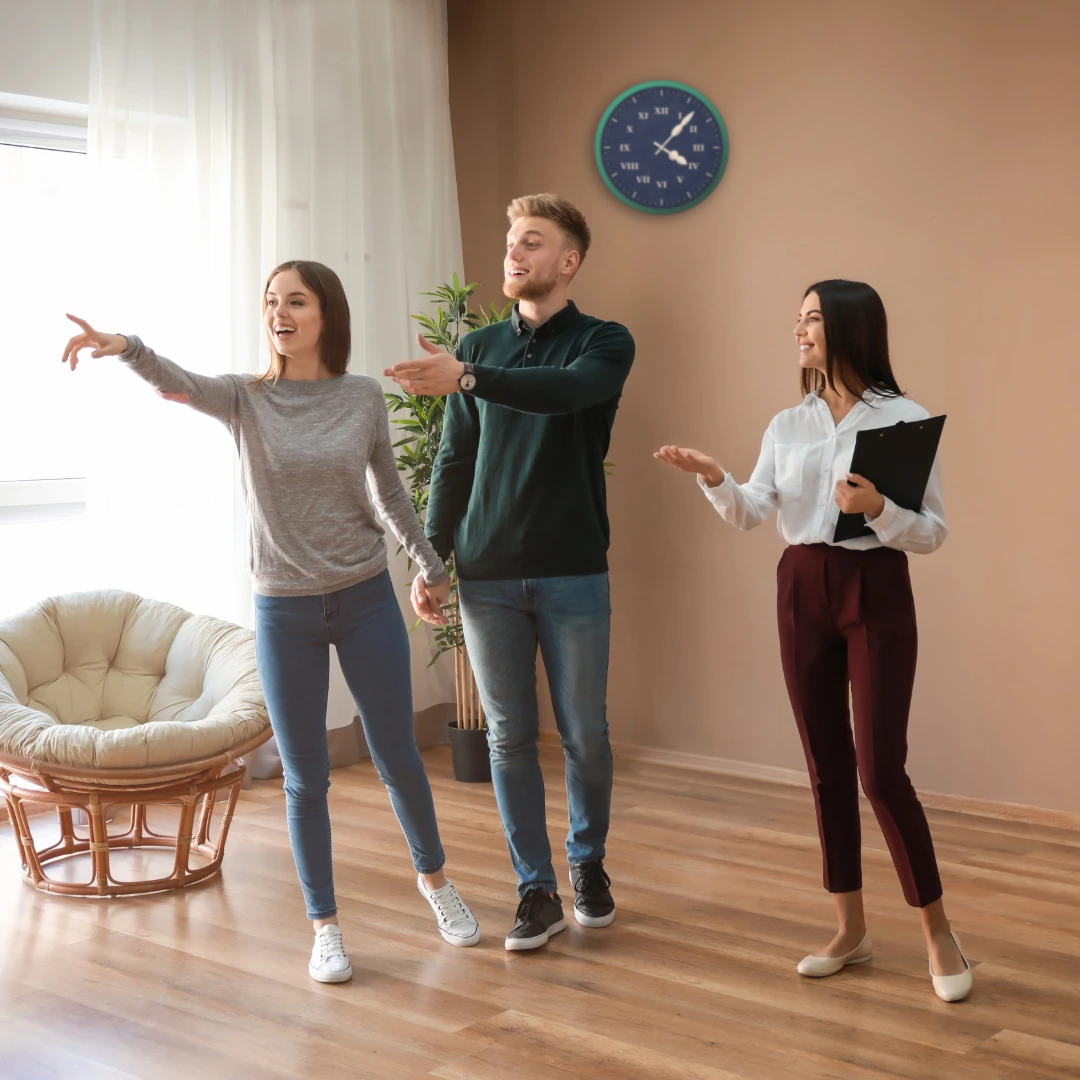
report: 4h07
